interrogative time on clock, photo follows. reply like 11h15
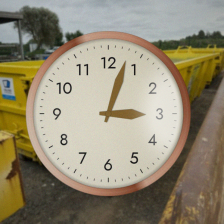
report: 3h03
